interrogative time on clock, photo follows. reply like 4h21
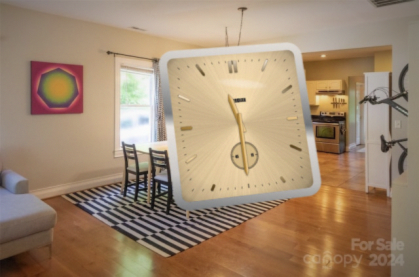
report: 11h30
